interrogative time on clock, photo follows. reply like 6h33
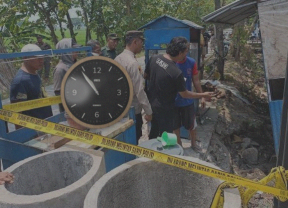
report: 10h54
